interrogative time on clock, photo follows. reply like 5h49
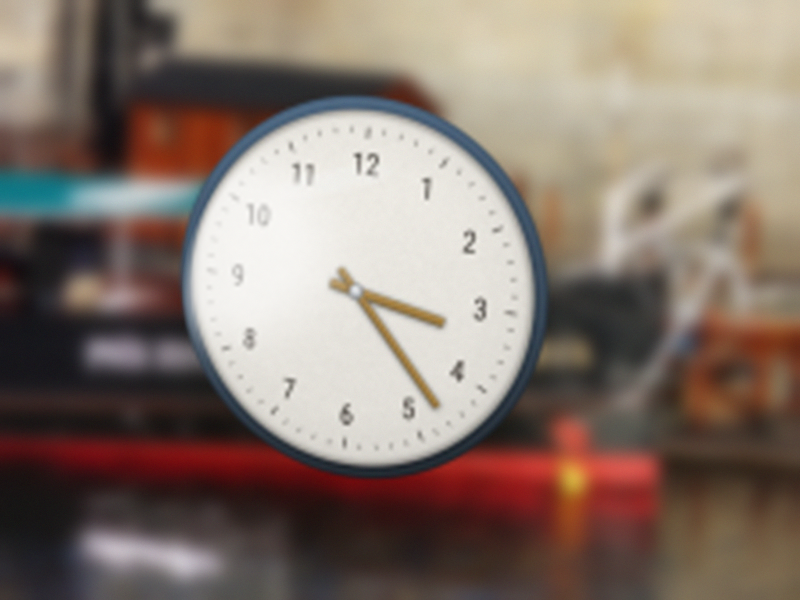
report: 3h23
